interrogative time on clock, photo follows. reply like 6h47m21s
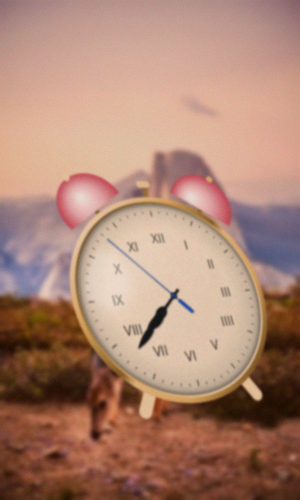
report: 7h37m53s
